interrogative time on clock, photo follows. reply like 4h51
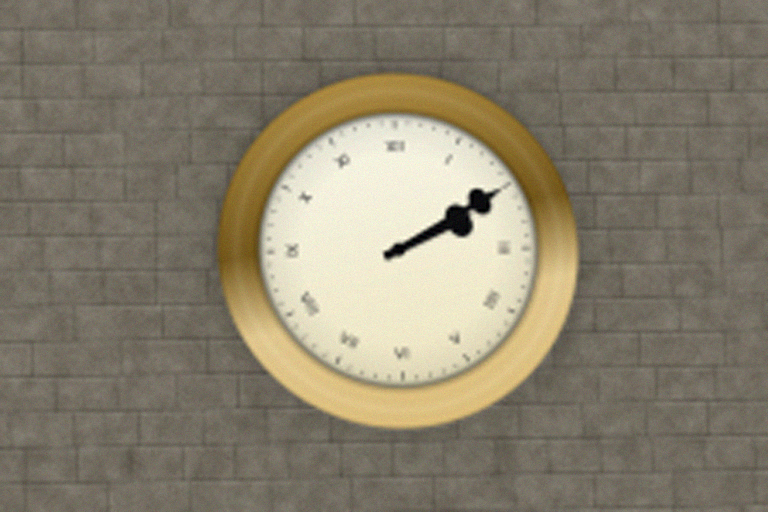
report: 2h10
